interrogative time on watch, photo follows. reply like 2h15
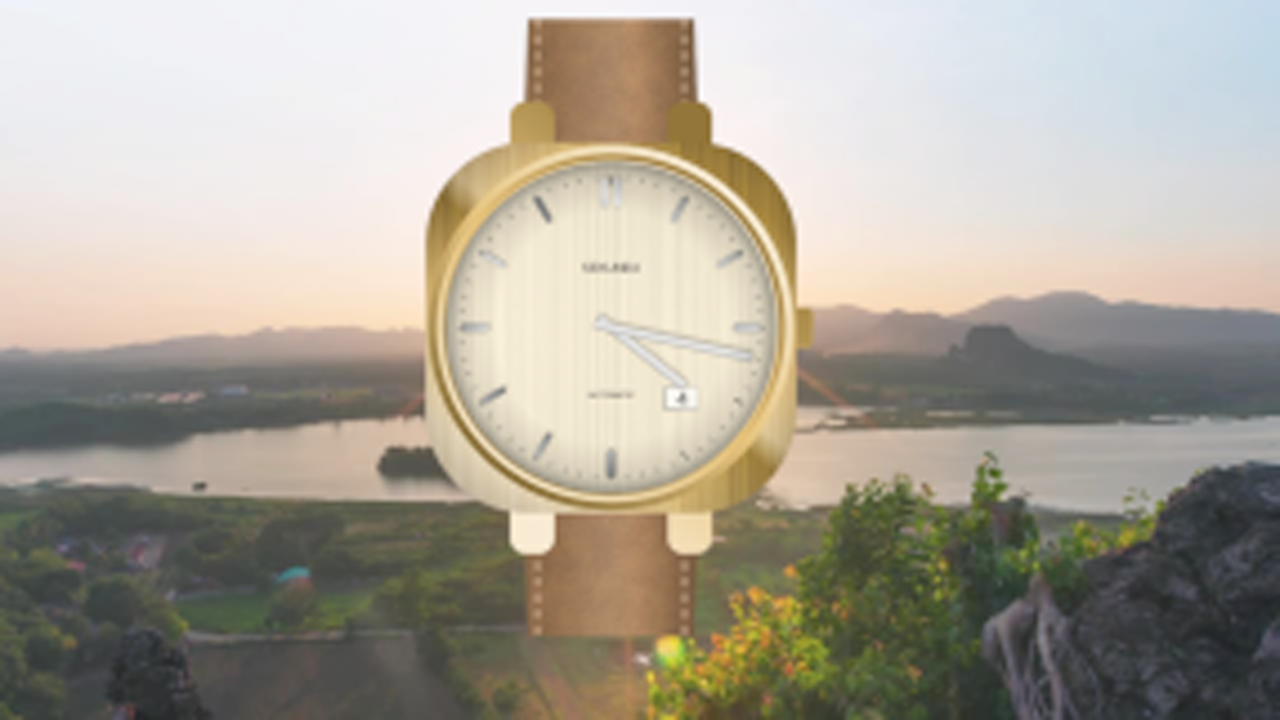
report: 4h17
